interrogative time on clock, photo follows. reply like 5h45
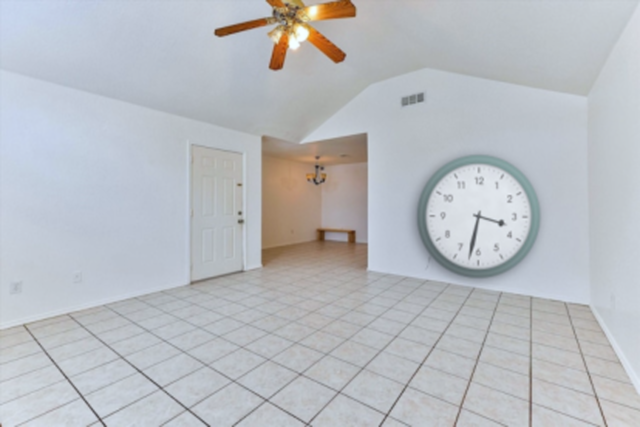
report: 3h32
